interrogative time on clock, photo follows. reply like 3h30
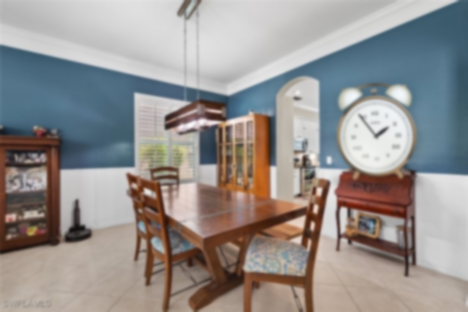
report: 1h54
